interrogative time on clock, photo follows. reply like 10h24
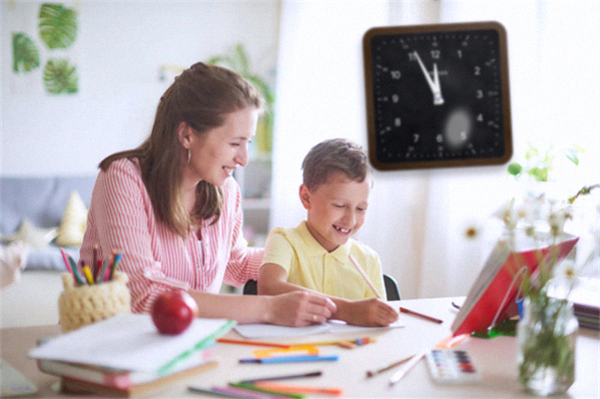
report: 11h56
